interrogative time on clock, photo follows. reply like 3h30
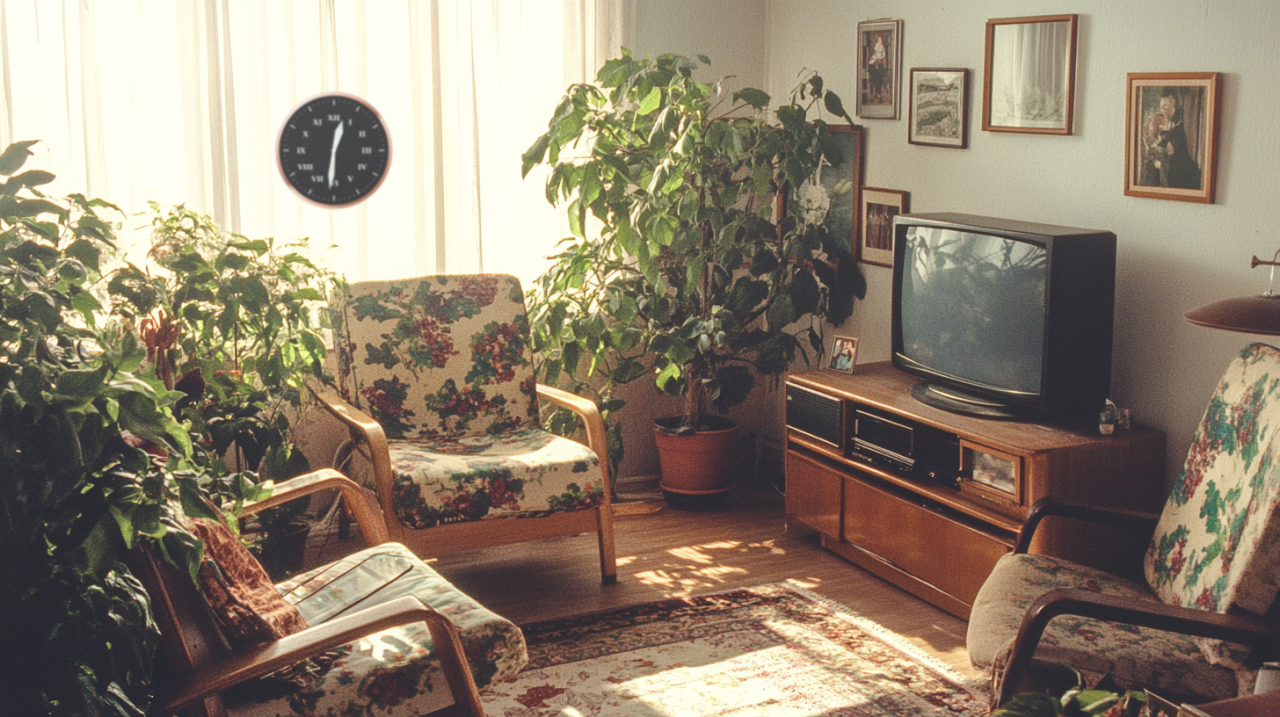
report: 12h31
